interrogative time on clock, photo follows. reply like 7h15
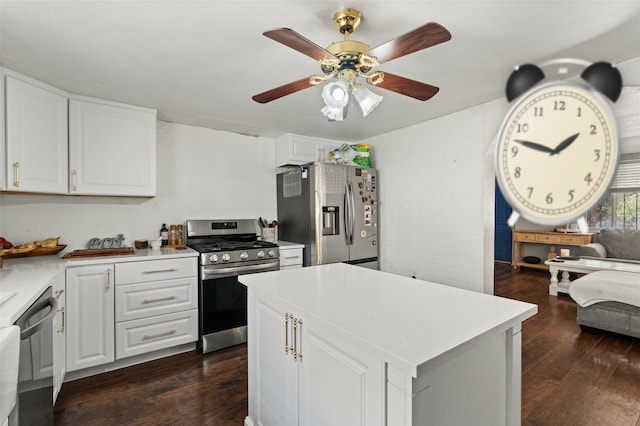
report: 1h47
